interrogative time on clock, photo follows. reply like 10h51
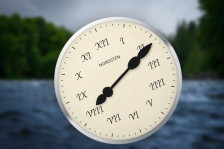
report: 8h11
